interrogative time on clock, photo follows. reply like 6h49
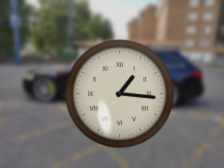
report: 1h16
